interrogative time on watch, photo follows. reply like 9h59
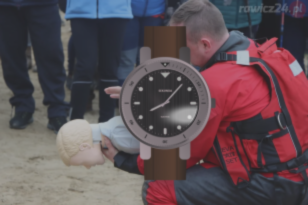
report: 8h07
